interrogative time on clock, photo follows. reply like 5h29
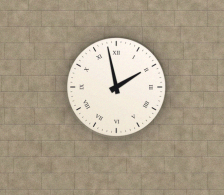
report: 1h58
